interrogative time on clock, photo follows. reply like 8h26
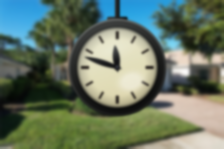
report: 11h48
